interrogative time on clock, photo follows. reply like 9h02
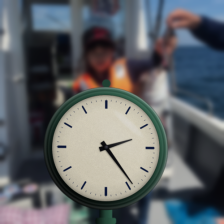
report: 2h24
